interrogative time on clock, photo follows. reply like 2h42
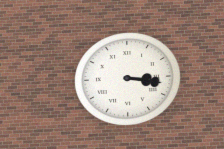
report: 3h17
